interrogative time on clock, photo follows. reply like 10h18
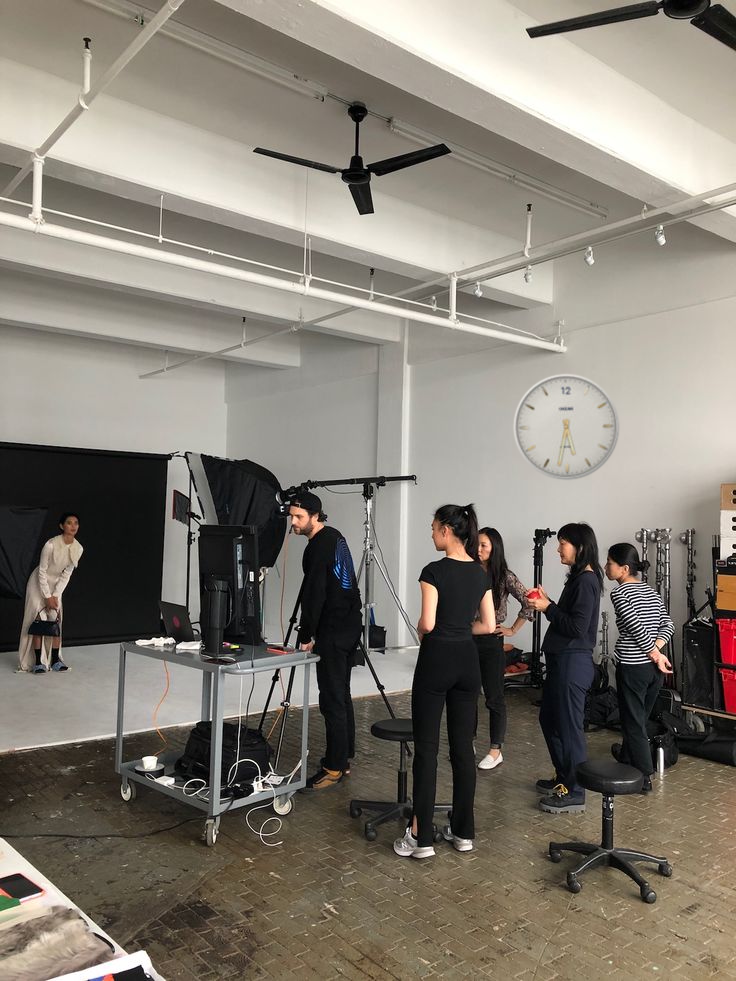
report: 5h32
